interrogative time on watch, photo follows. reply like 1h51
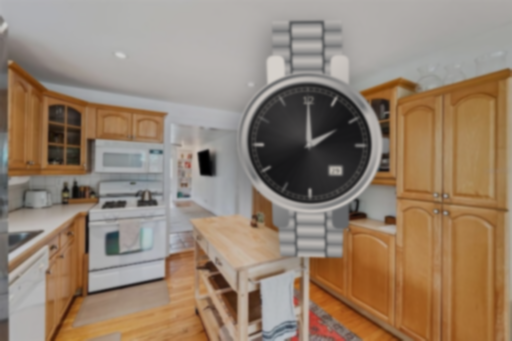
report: 2h00
